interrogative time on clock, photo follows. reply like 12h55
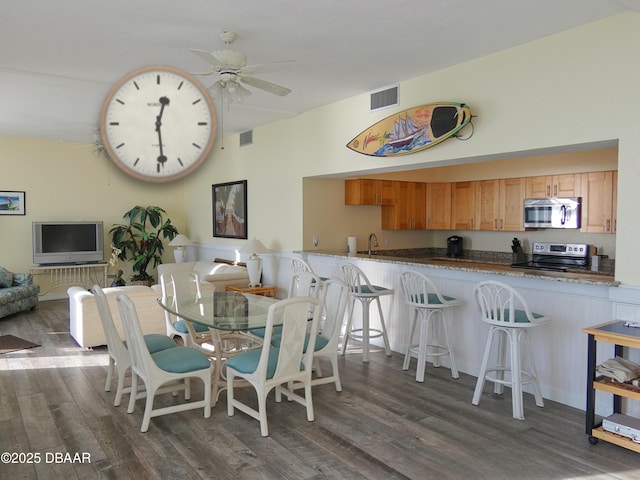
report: 12h29
